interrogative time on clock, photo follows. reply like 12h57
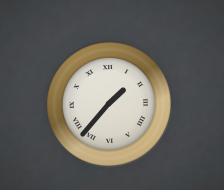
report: 1h37
